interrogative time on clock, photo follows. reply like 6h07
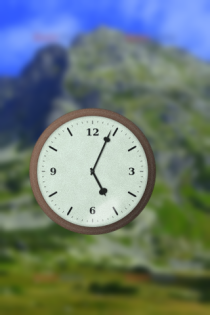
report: 5h04
